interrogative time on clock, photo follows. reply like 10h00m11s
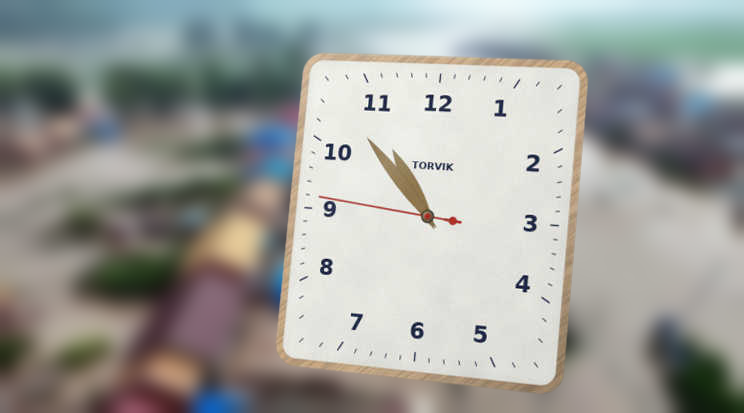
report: 10h52m46s
